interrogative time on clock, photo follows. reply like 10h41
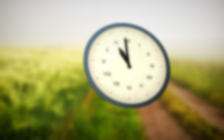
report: 10h59
